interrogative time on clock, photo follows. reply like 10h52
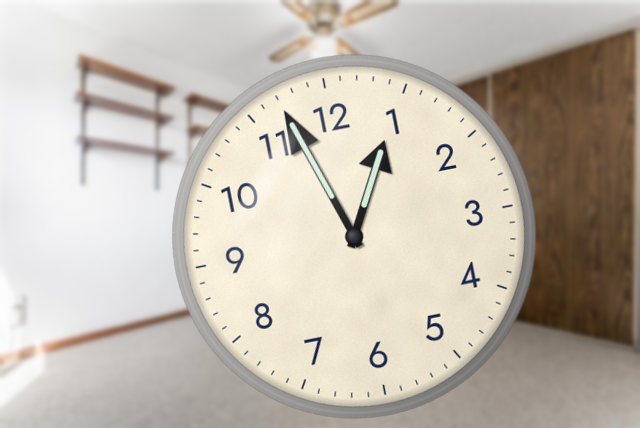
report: 12h57
